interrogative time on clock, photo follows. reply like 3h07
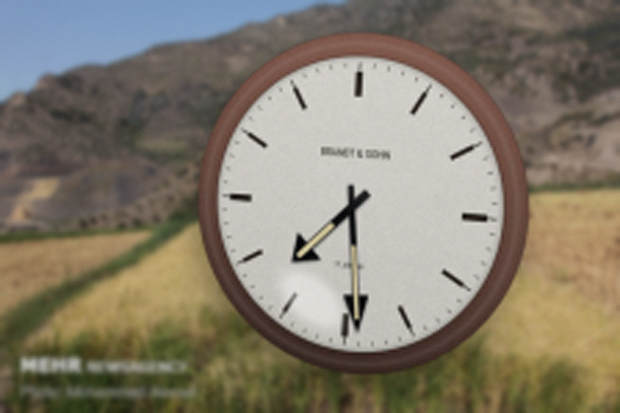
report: 7h29
